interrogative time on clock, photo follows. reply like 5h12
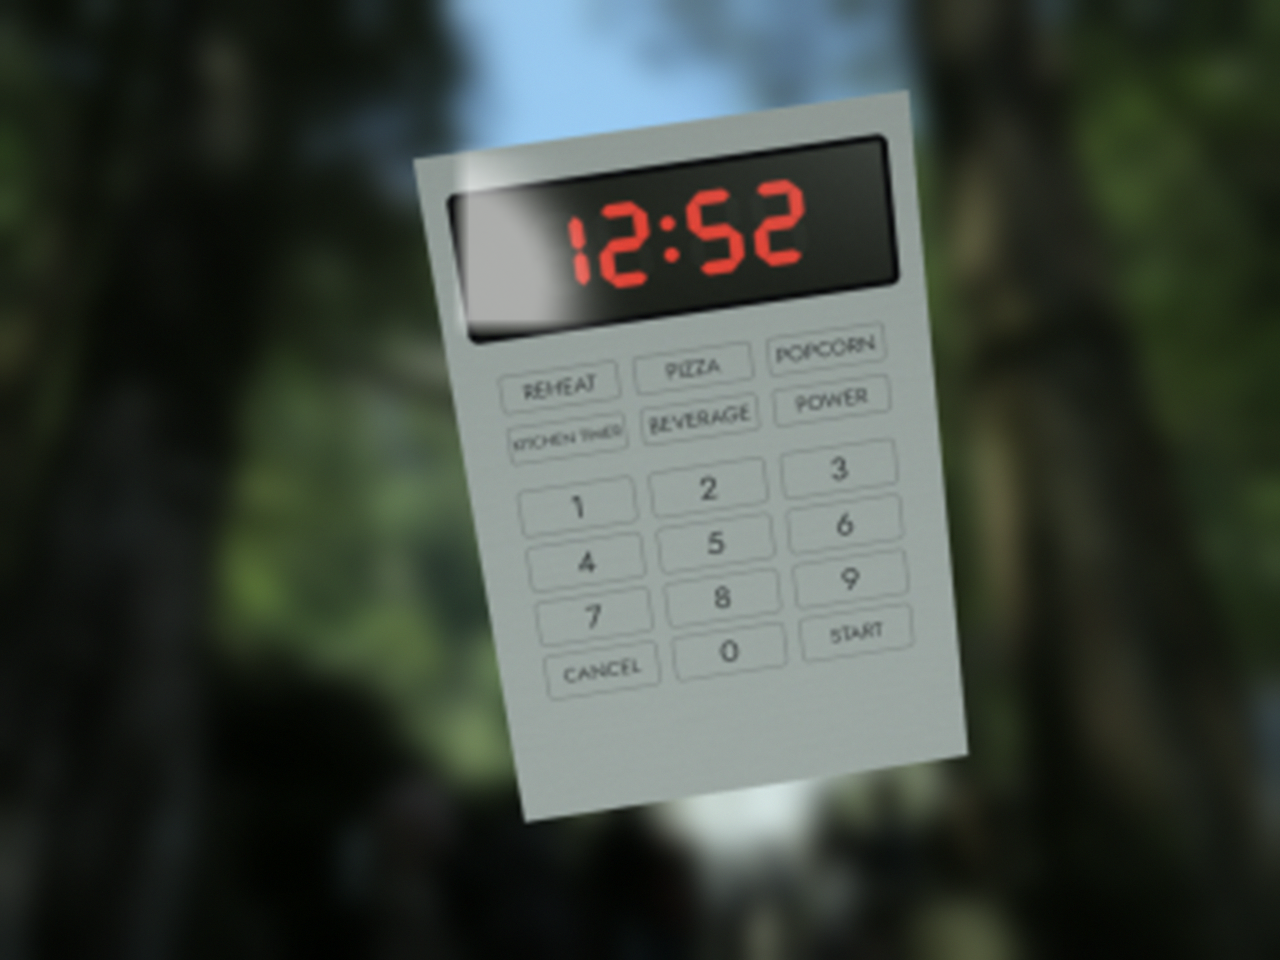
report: 12h52
